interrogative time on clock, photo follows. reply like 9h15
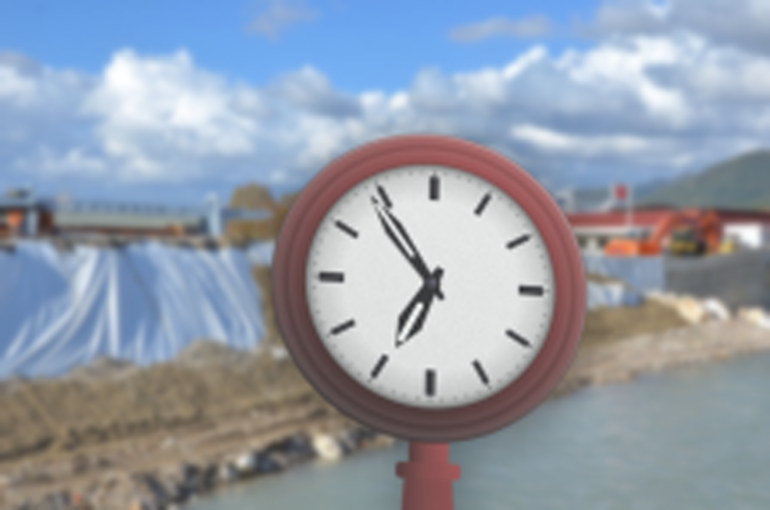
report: 6h54
